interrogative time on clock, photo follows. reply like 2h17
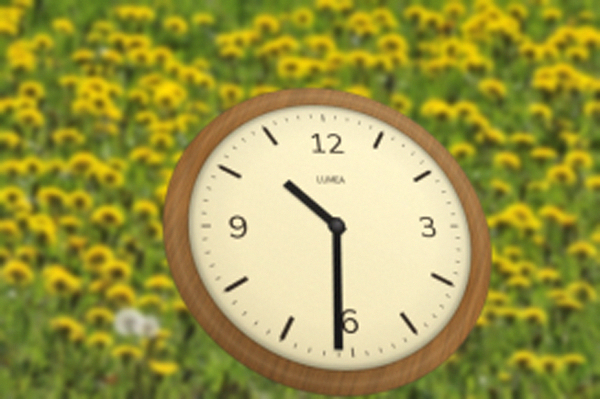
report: 10h31
